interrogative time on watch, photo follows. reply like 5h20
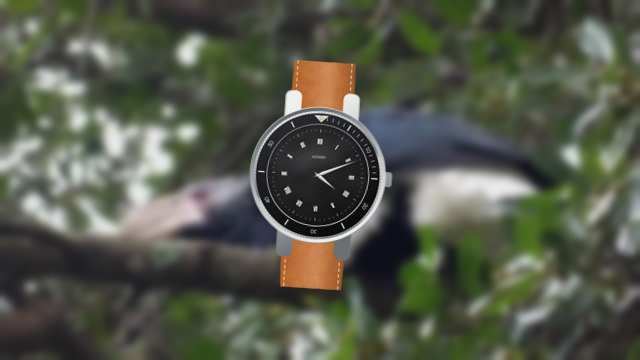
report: 4h11
